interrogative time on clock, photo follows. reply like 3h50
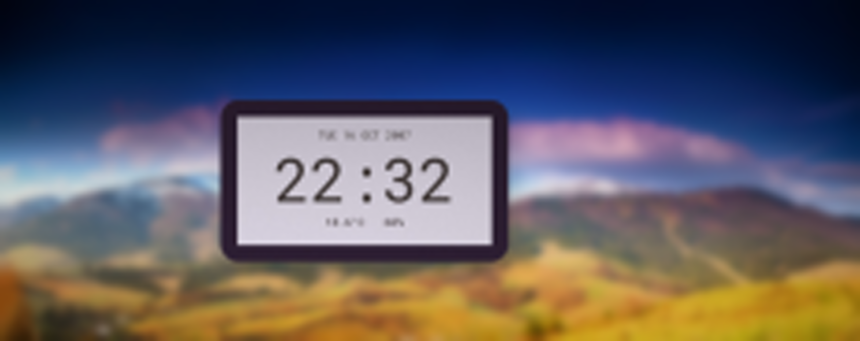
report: 22h32
